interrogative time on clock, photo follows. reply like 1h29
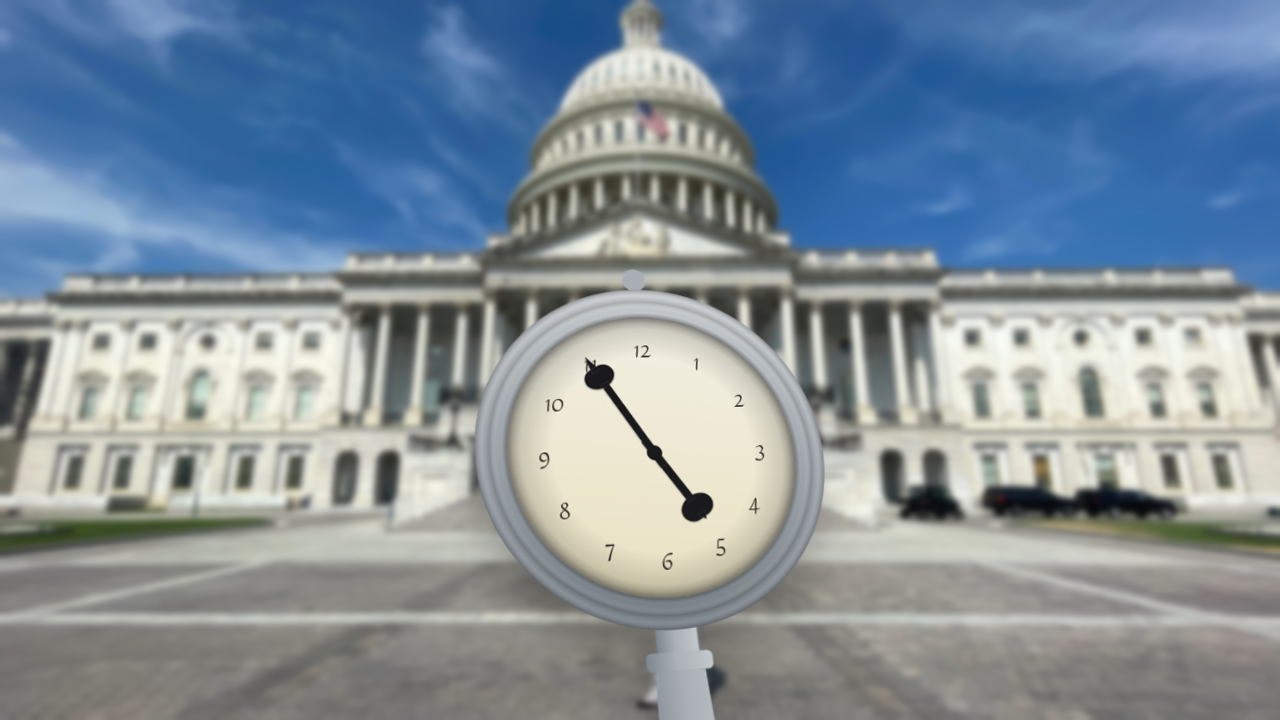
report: 4h55
